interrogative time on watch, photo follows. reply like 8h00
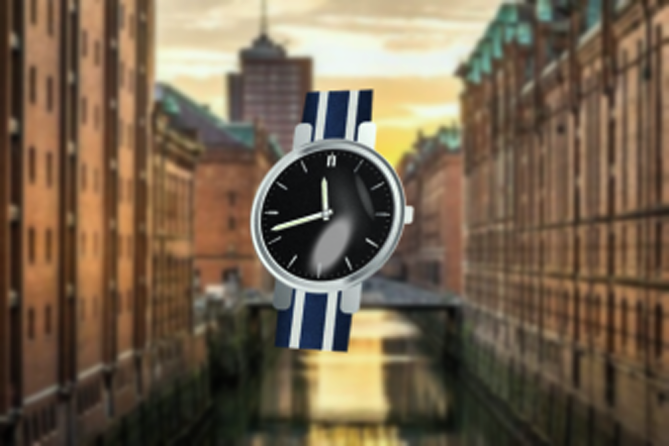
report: 11h42
